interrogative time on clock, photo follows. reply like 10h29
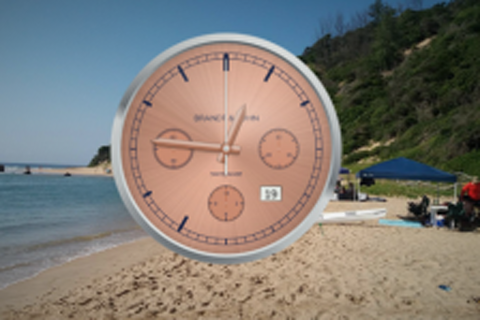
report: 12h46
